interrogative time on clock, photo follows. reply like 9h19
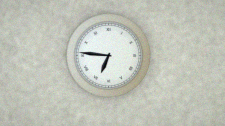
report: 6h46
